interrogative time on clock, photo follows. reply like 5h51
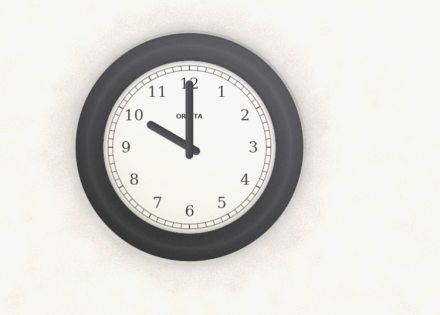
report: 10h00
